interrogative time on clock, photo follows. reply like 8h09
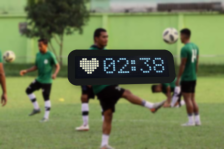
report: 2h38
